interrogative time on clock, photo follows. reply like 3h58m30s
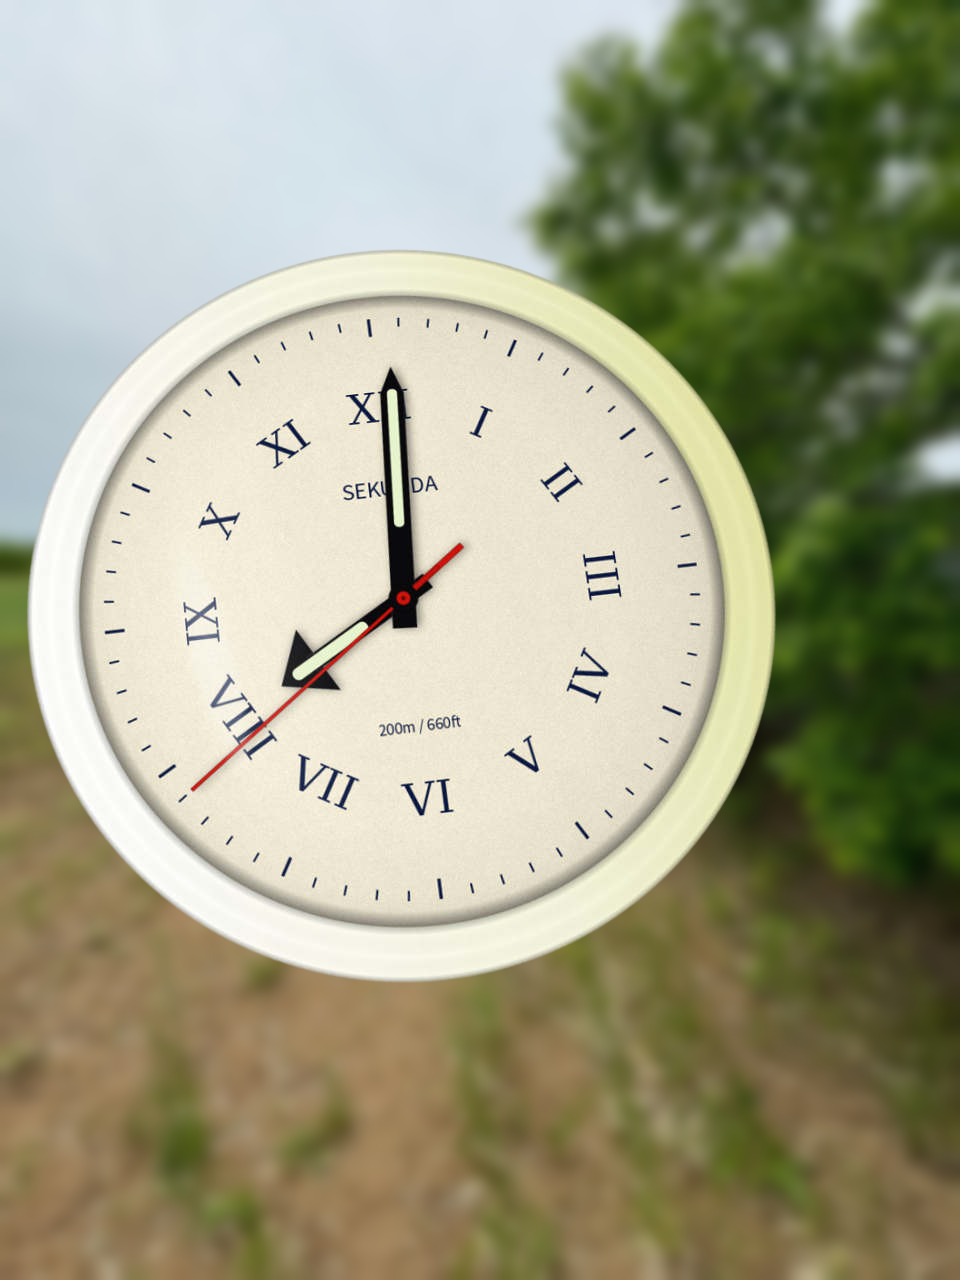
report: 8h00m39s
